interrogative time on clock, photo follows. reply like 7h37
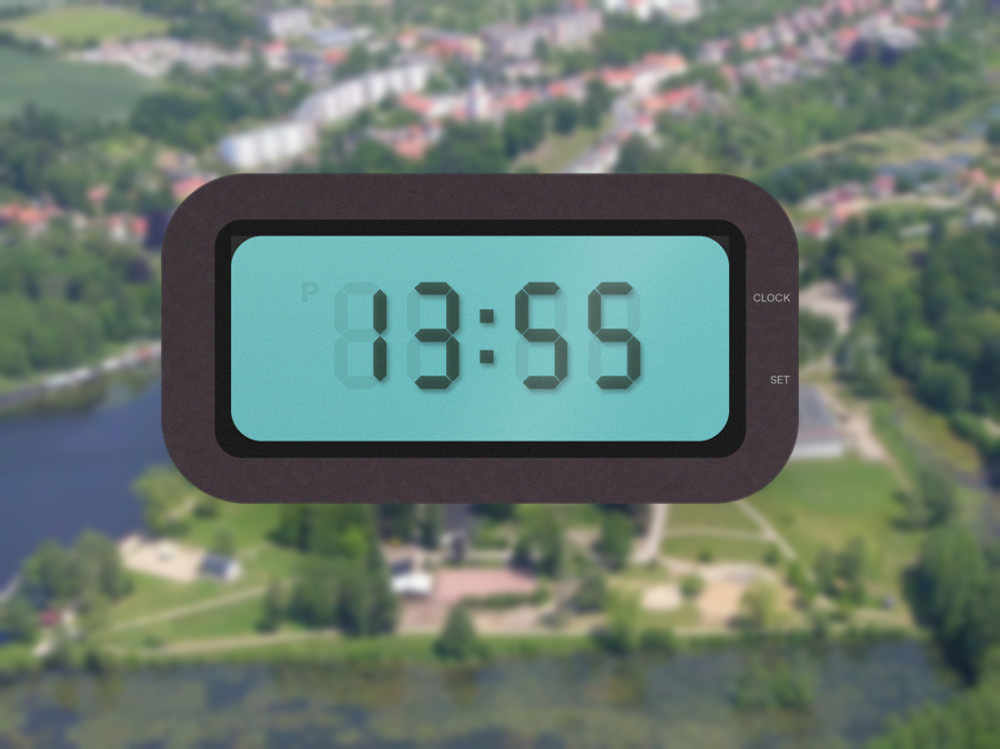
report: 13h55
